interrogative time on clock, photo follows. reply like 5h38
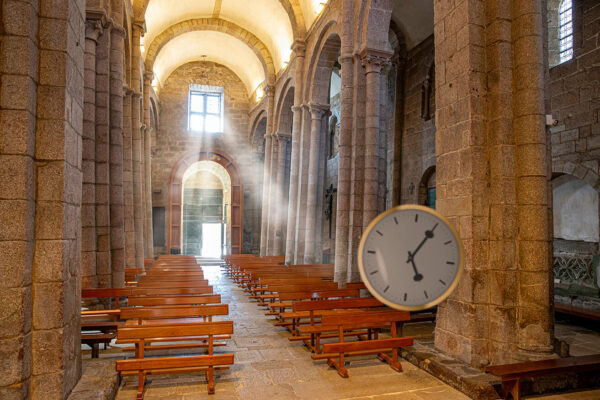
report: 5h05
